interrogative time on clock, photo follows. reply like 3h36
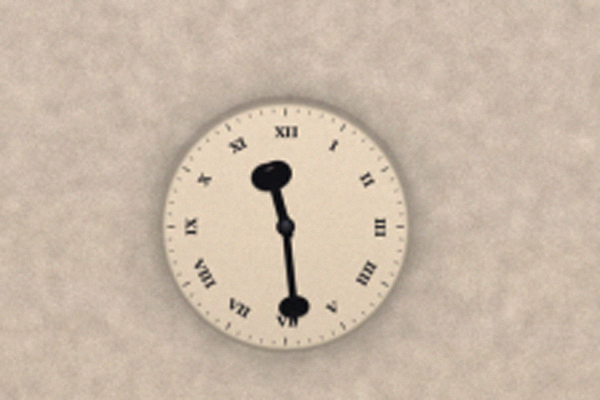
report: 11h29
